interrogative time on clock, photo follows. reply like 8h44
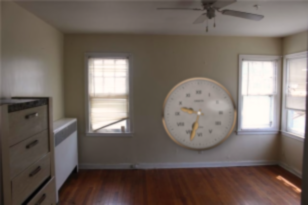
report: 9h33
